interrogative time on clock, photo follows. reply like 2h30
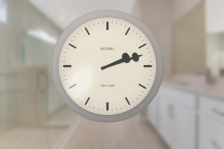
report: 2h12
